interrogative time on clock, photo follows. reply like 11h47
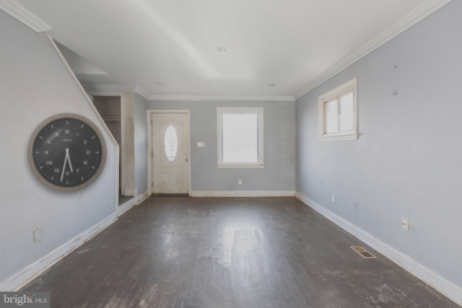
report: 5h32
